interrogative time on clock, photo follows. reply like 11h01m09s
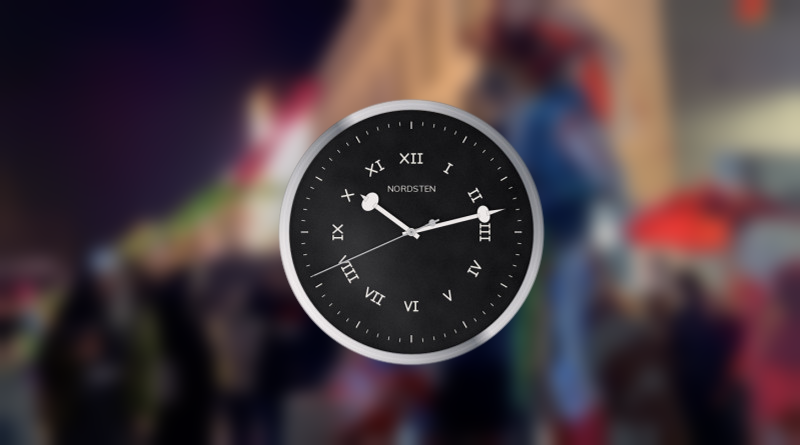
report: 10h12m41s
